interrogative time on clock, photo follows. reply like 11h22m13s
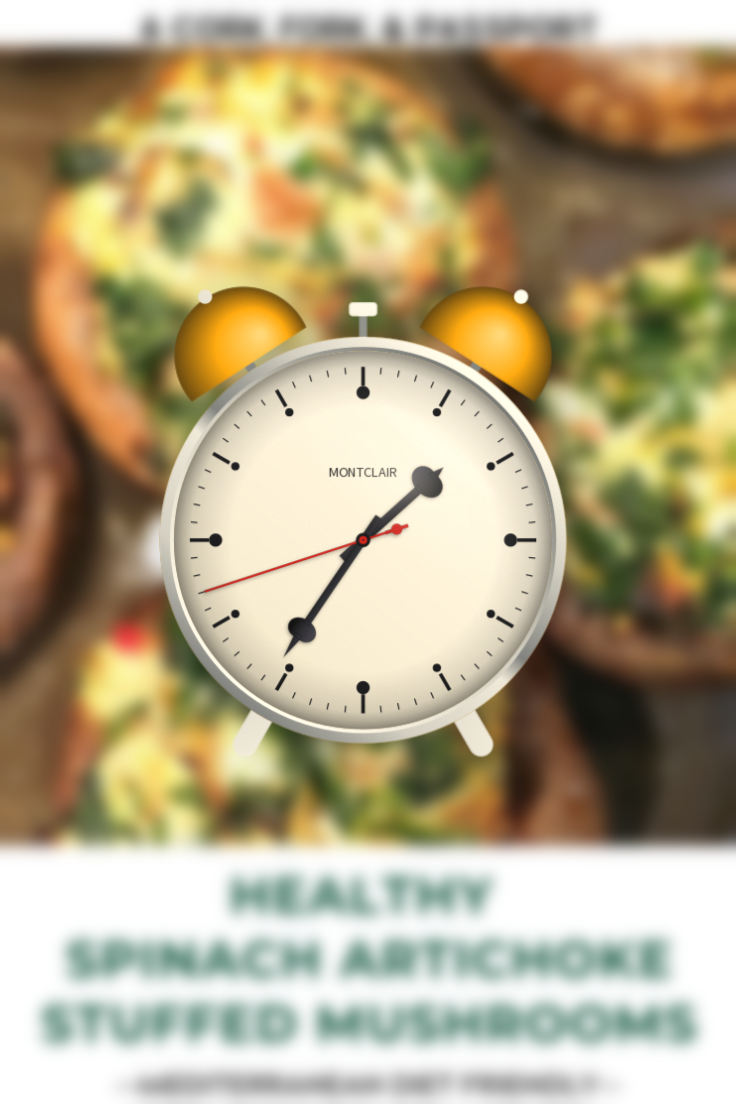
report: 1h35m42s
